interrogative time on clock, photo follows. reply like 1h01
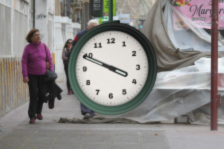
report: 3h49
